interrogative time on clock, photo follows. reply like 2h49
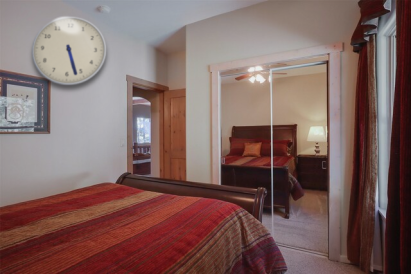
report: 5h27
